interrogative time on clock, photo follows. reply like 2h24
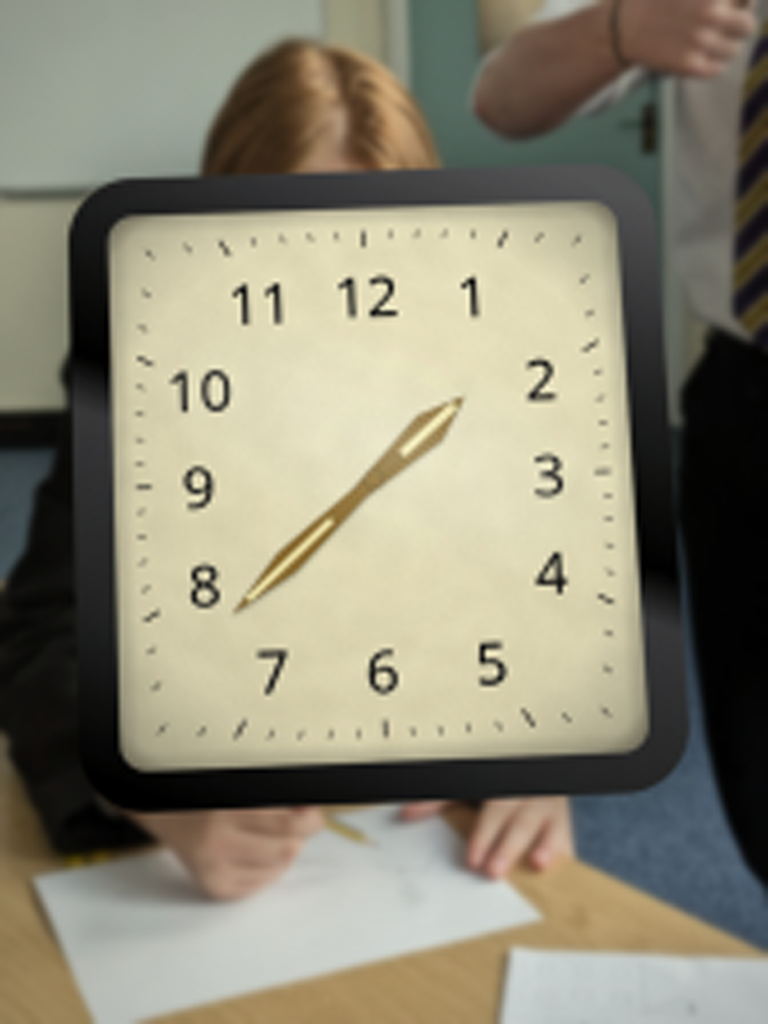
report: 1h38
